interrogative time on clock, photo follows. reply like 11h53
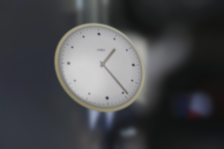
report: 1h24
